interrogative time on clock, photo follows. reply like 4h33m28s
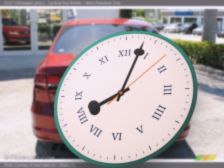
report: 8h03m08s
